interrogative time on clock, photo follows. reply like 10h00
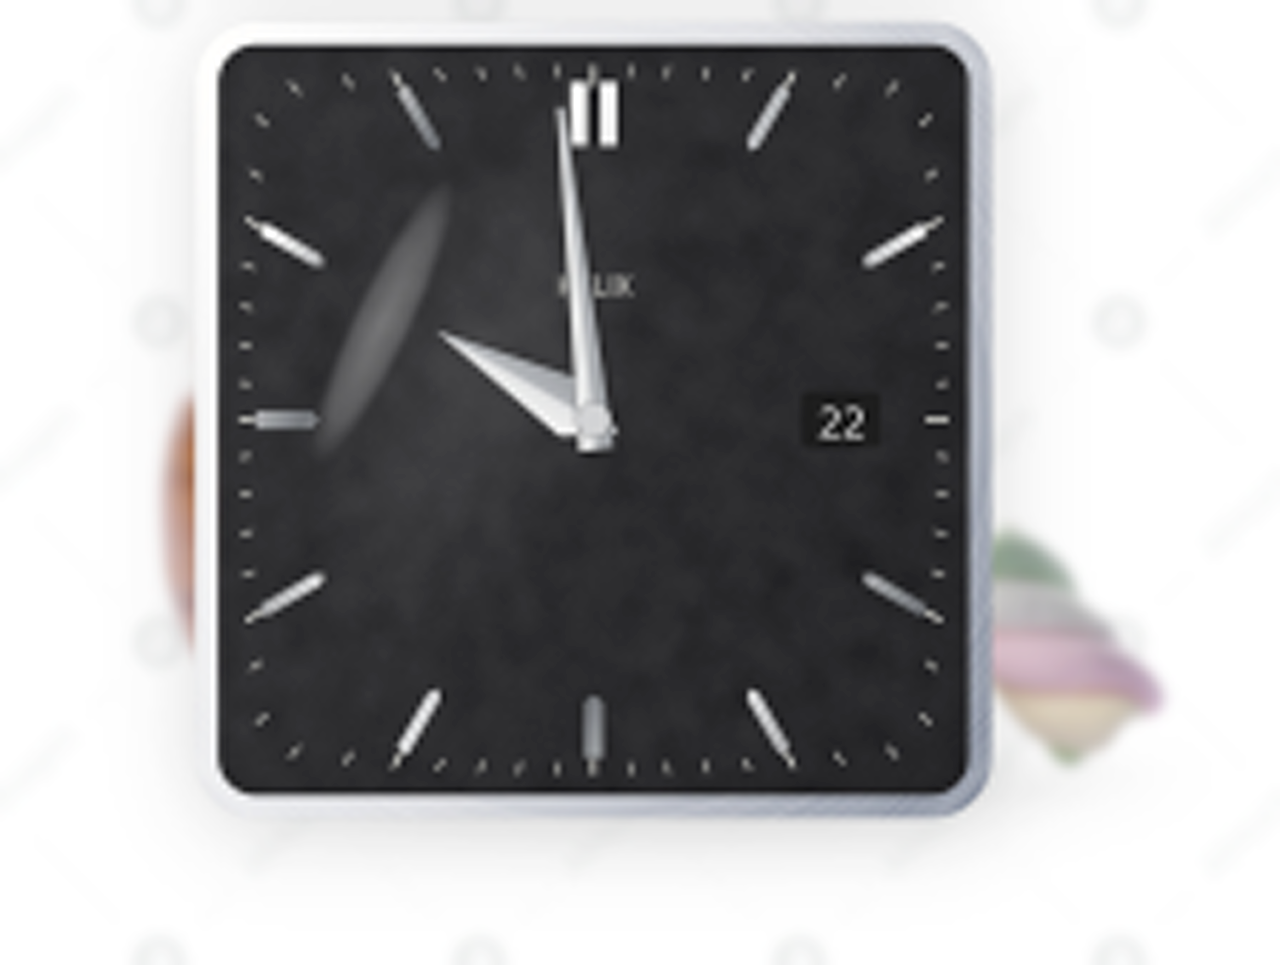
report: 9h59
